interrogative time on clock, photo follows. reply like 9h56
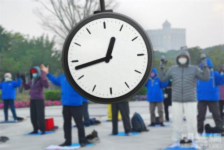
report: 12h43
